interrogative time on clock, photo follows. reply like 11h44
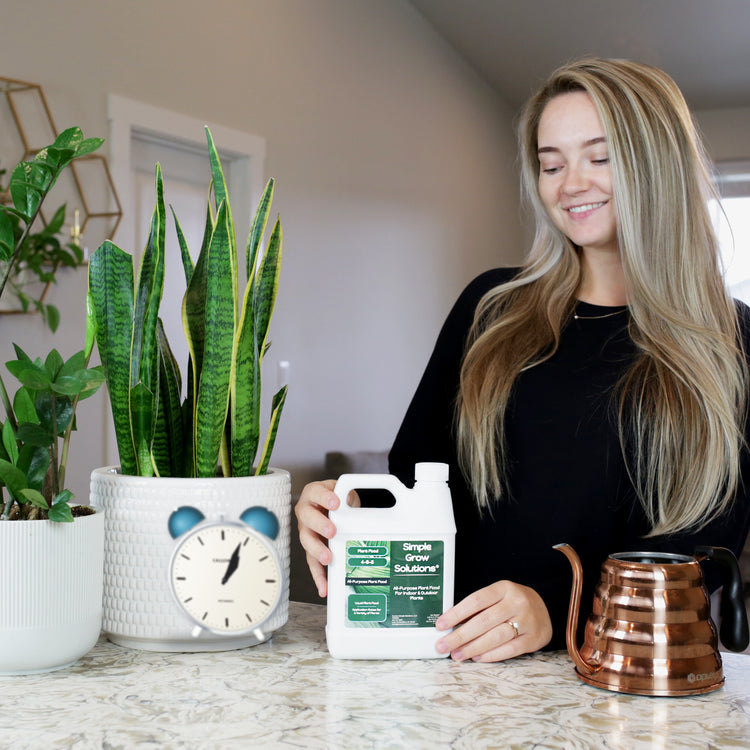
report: 1h04
